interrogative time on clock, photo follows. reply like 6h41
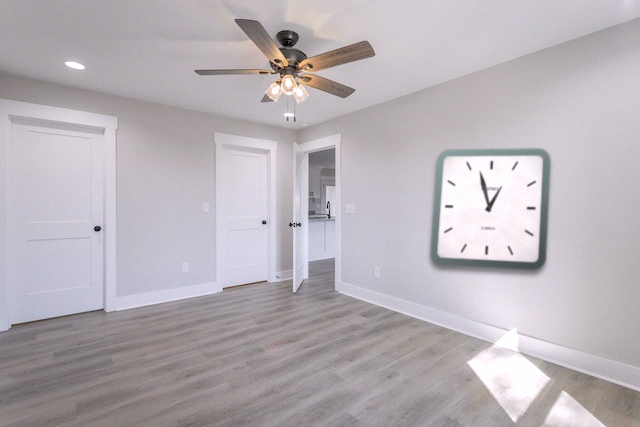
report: 12h57
